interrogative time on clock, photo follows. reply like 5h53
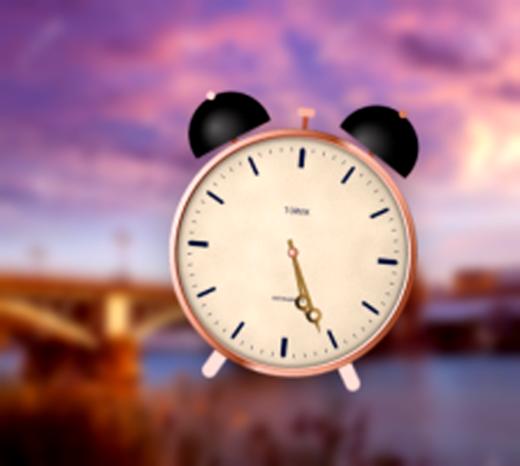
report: 5h26
